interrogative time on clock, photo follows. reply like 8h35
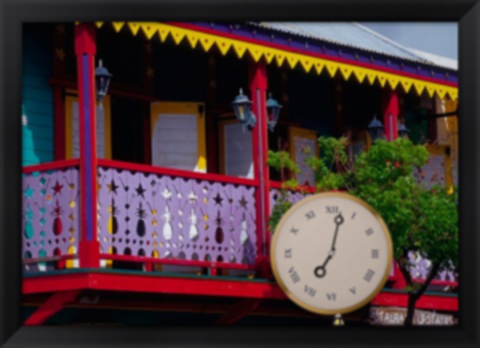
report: 7h02
